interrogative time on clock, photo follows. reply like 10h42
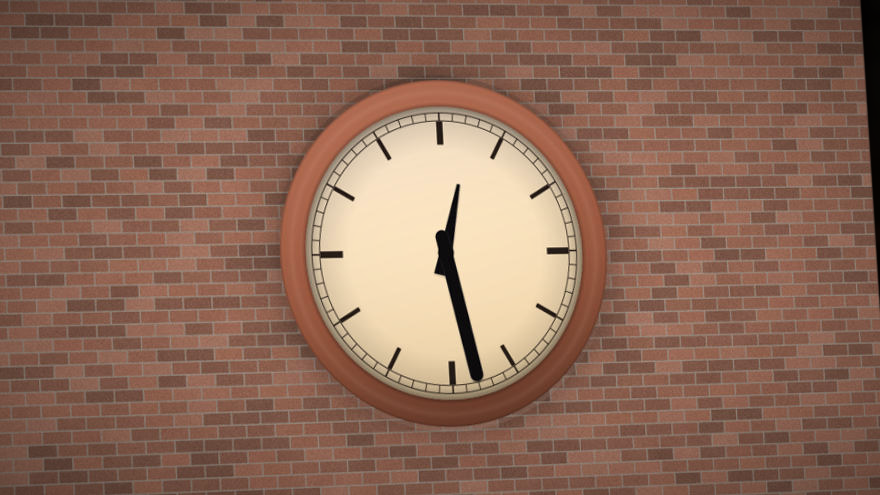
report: 12h28
